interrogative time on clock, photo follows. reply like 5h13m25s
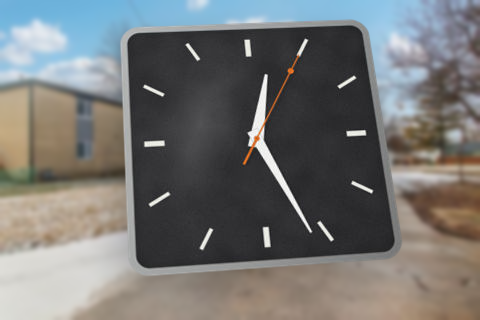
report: 12h26m05s
